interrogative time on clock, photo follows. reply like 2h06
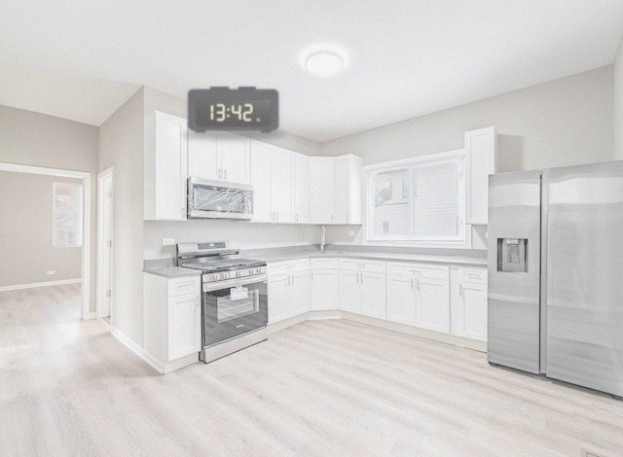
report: 13h42
